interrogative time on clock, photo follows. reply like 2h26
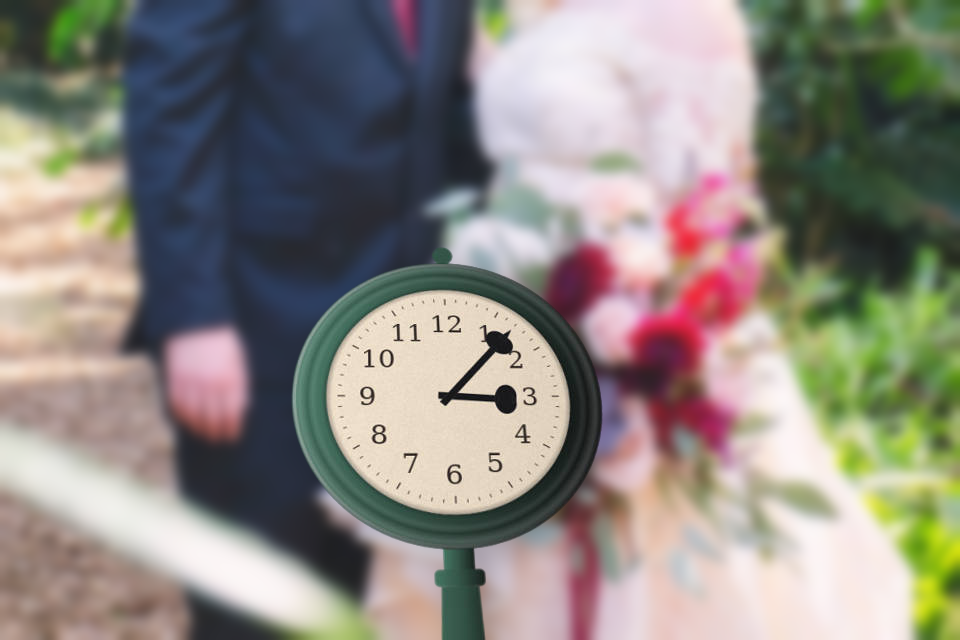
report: 3h07
